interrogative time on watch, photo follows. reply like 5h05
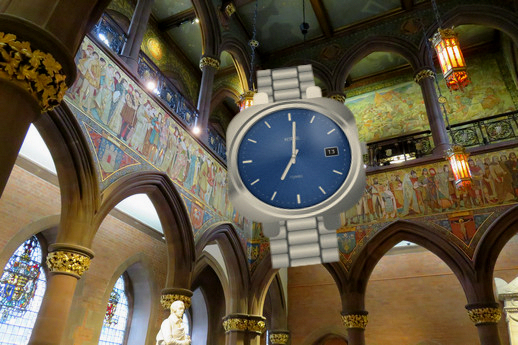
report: 7h01
